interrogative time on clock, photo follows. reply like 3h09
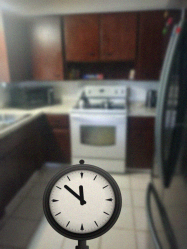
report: 11h52
